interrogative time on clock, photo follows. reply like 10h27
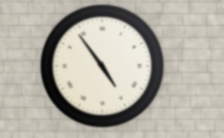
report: 4h54
